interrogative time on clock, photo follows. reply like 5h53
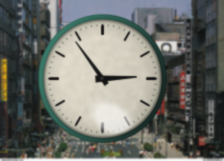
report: 2h54
